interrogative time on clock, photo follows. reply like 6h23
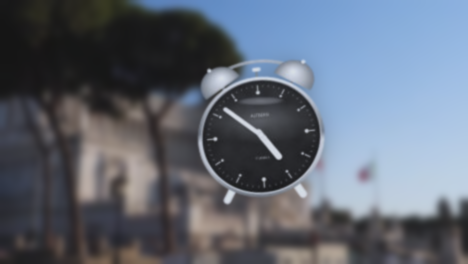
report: 4h52
